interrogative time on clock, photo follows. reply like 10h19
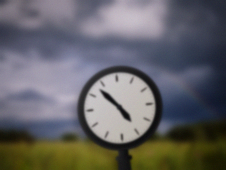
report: 4h53
